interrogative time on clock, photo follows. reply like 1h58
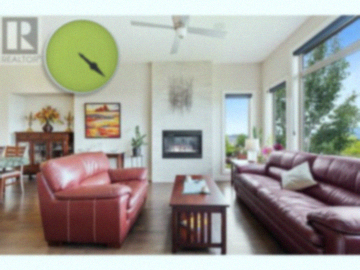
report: 4h22
